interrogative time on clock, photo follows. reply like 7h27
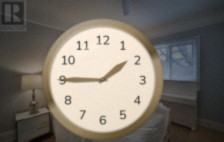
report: 1h45
